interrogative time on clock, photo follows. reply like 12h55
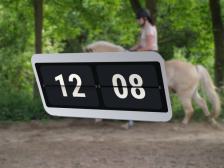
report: 12h08
